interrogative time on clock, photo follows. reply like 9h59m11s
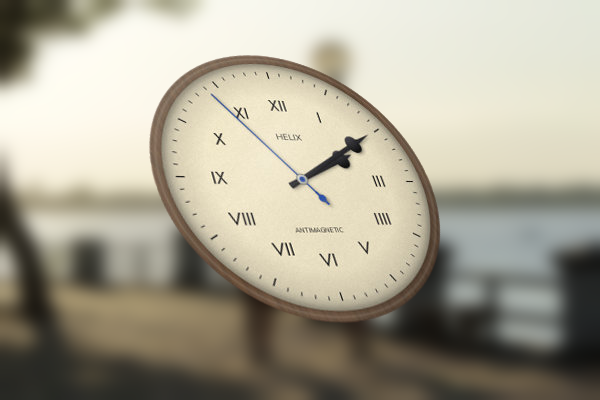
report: 2h09m54s
